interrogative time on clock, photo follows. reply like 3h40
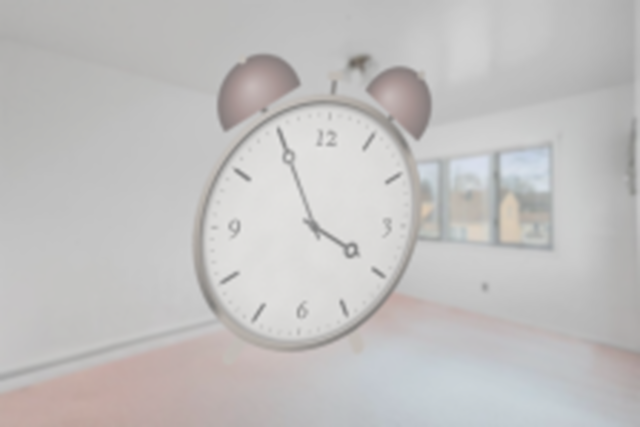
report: 3h55
